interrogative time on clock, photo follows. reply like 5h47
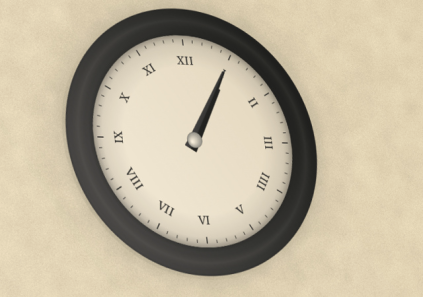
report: 1h05
